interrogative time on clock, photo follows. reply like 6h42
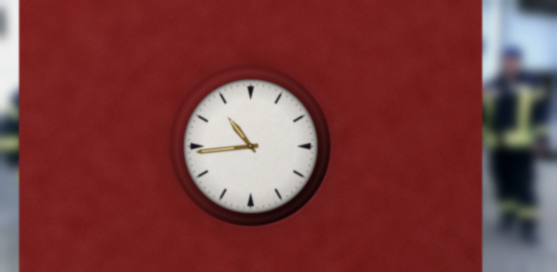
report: 10h44
